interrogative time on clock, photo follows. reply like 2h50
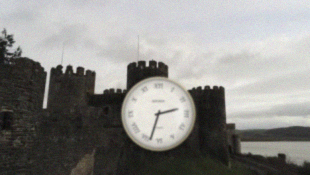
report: 2h33
